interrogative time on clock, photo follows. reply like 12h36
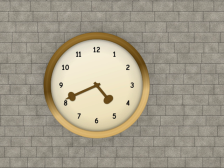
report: 4h41
